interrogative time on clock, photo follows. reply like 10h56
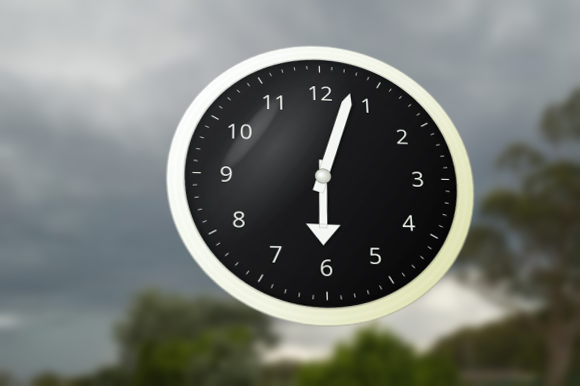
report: 6h03
